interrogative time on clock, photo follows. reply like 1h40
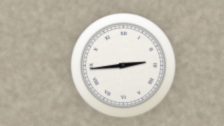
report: 2h44
